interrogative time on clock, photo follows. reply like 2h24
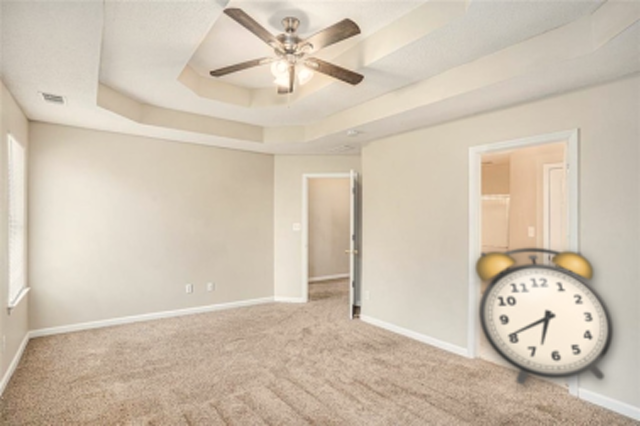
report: 6h41
